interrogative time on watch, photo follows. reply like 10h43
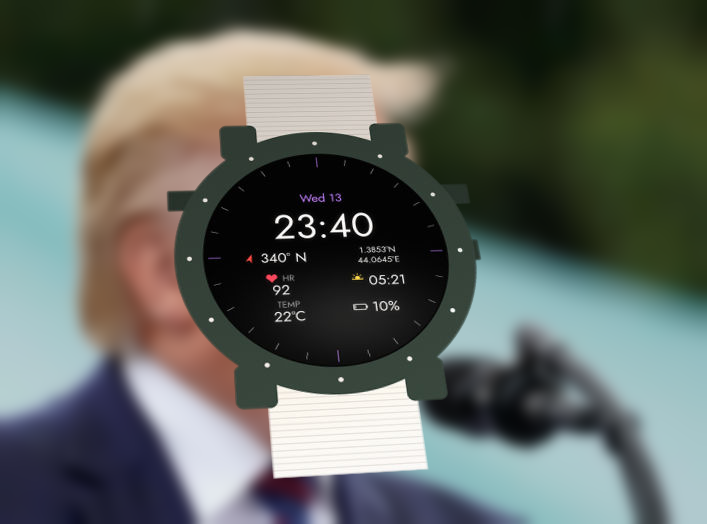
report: 23h40
